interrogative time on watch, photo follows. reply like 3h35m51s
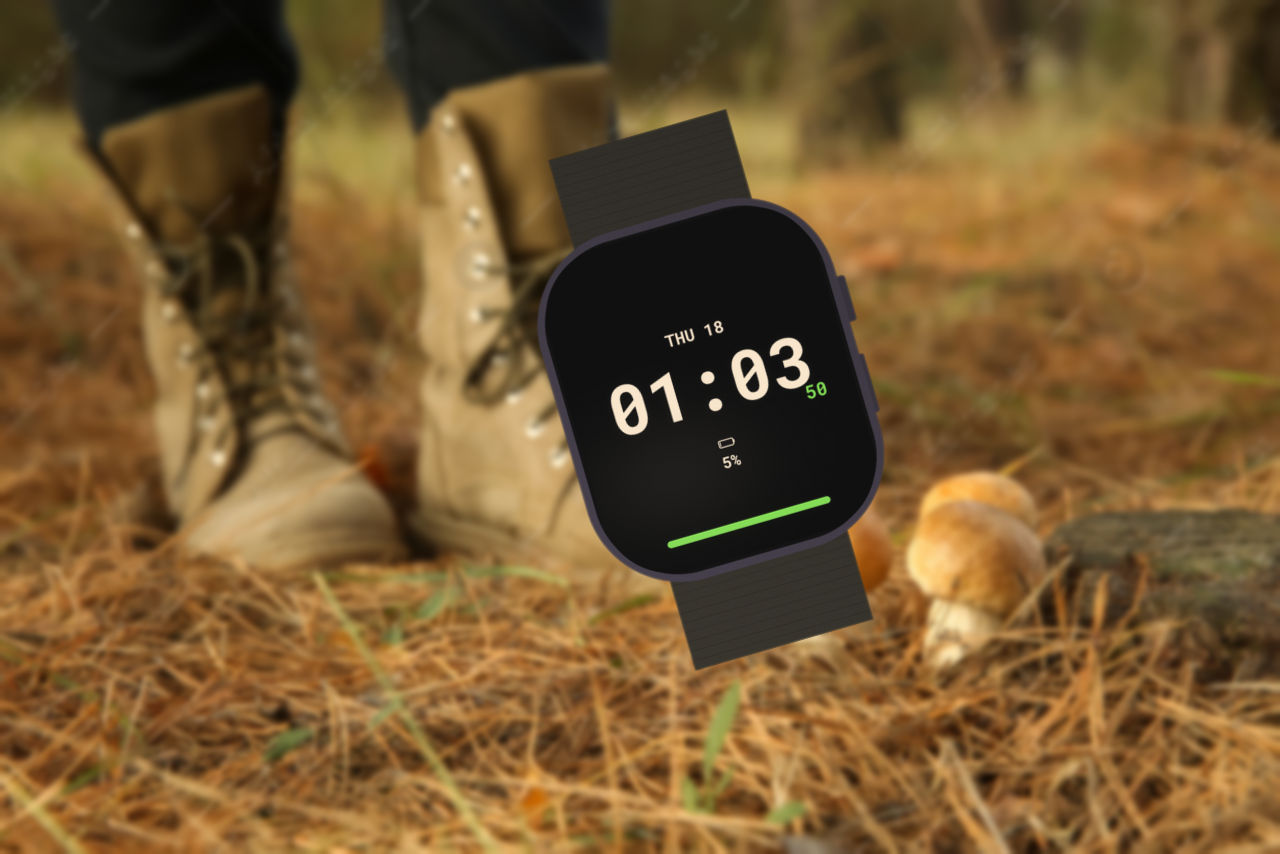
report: 1h03m50s
